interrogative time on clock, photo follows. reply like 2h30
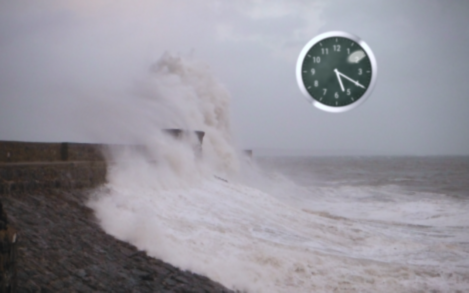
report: 5h20
